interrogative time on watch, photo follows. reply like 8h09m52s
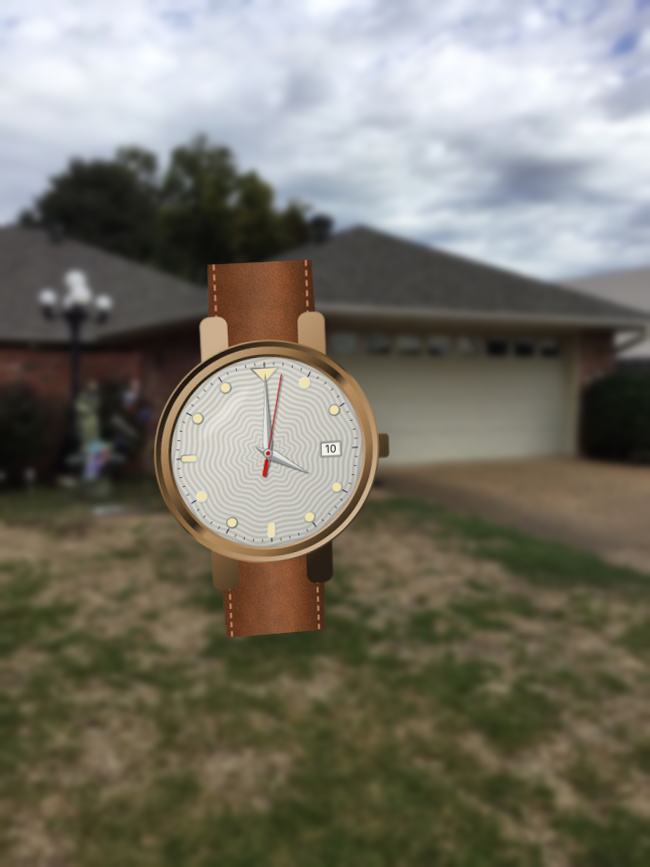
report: 4h00m02s
